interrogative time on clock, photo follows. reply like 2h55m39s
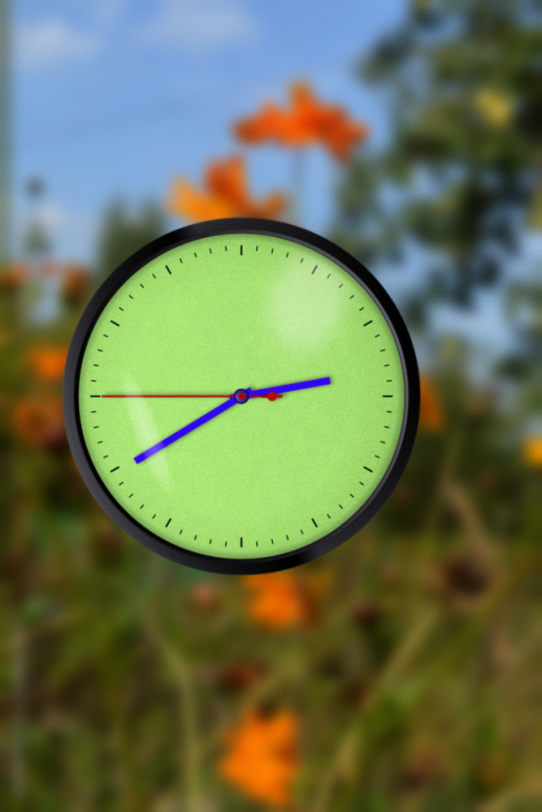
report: 2h39m45s
